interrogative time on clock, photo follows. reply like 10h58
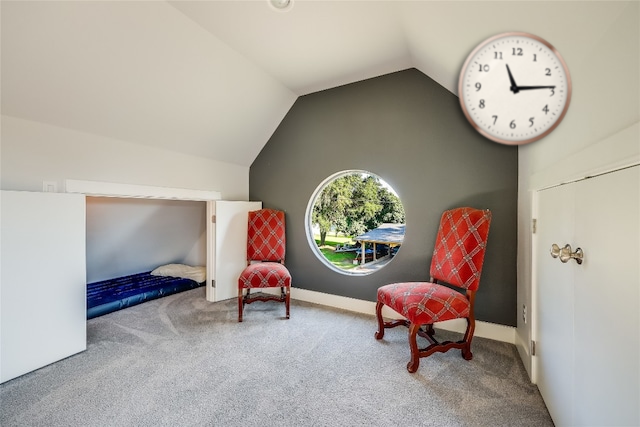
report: 11h14
